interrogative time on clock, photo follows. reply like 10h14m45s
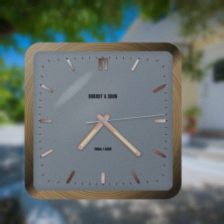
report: 7h22m14s
